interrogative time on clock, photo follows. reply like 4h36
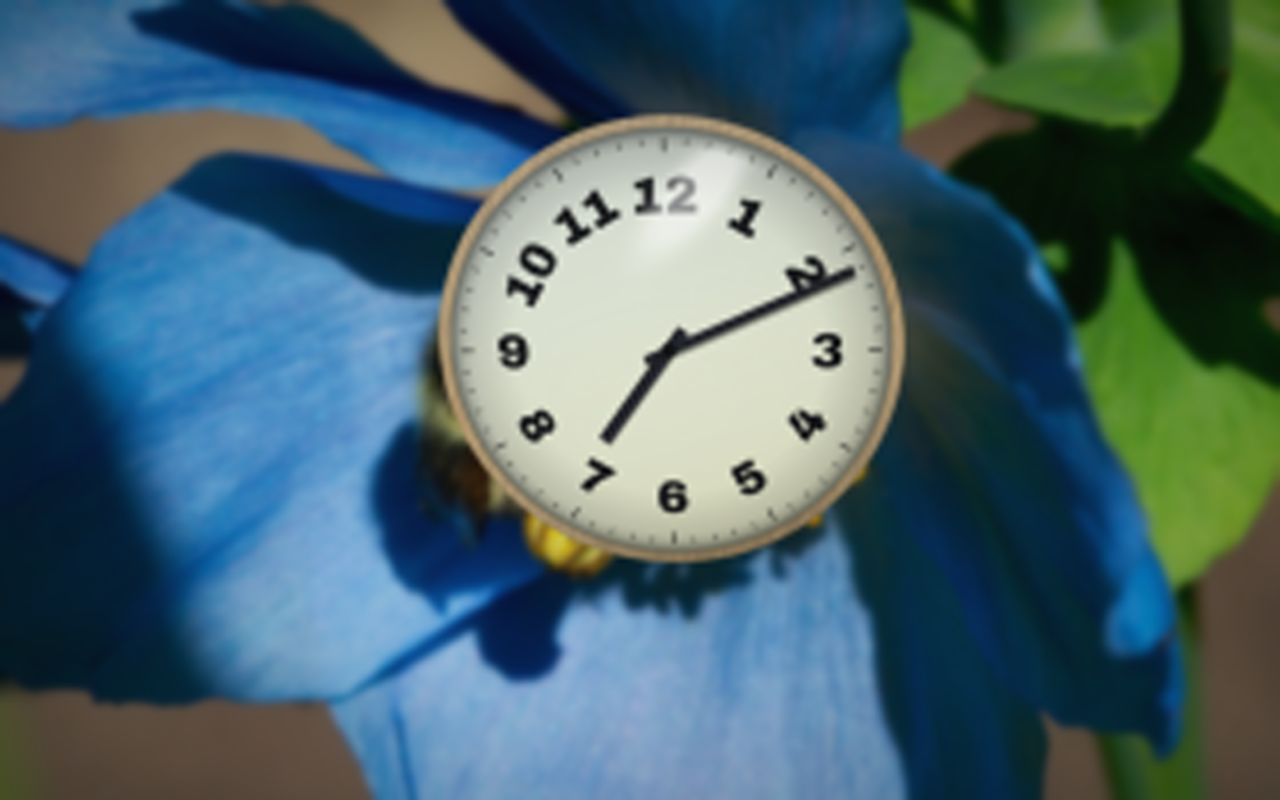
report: 7h11
